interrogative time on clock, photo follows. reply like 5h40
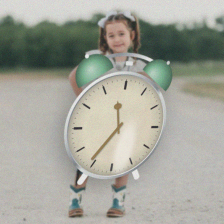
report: 11h36
